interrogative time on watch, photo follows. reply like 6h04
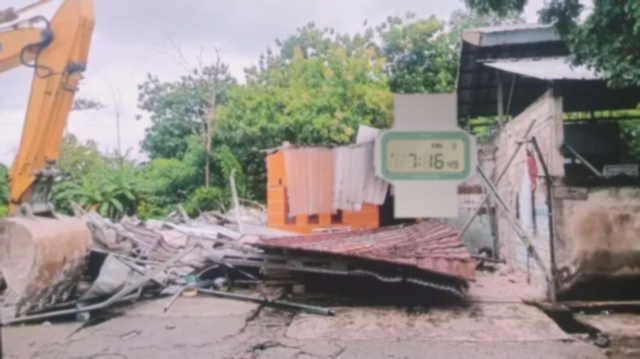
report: 7h16
